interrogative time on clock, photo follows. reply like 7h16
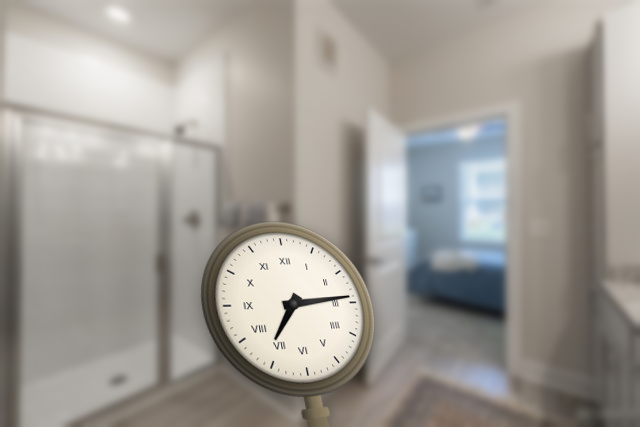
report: 7h14
